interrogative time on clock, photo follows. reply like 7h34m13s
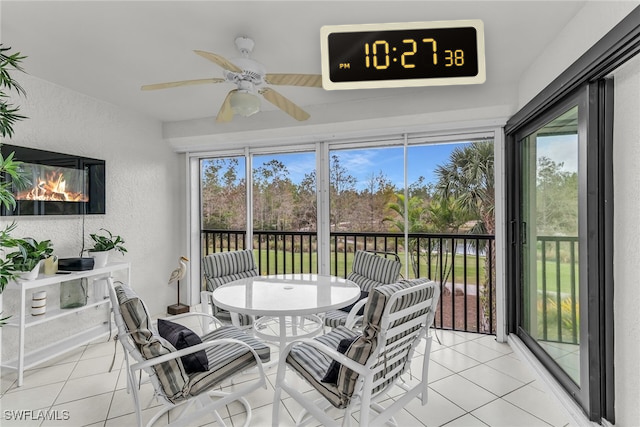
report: 10h27m38s
